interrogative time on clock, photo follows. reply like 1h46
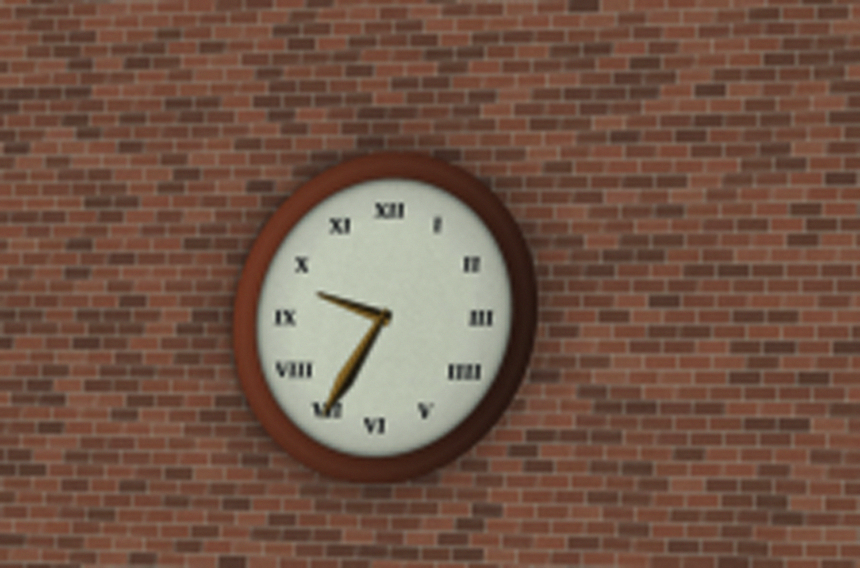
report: 9h35
